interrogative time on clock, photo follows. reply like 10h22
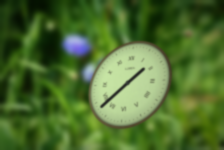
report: 1h38
